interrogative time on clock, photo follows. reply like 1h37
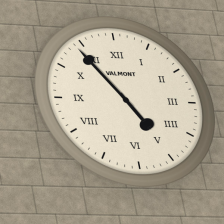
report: 4h54
